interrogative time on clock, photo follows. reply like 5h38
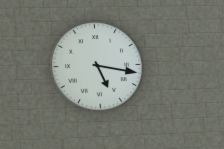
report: 5h17
